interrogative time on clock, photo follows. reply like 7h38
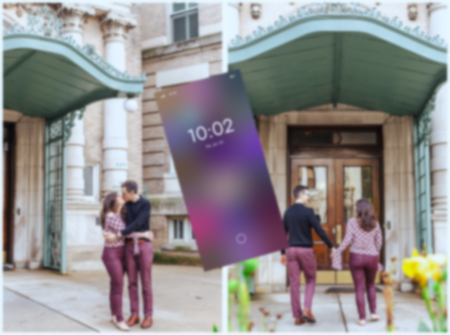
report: 10h02
